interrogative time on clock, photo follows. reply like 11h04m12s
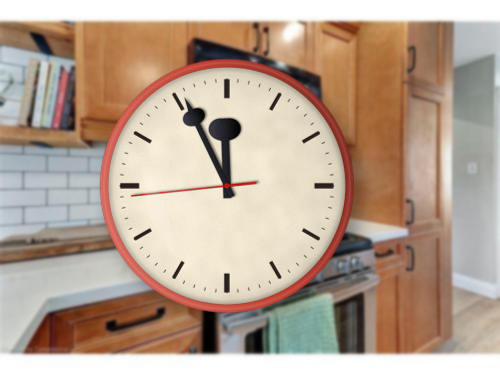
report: 11h55m44s
